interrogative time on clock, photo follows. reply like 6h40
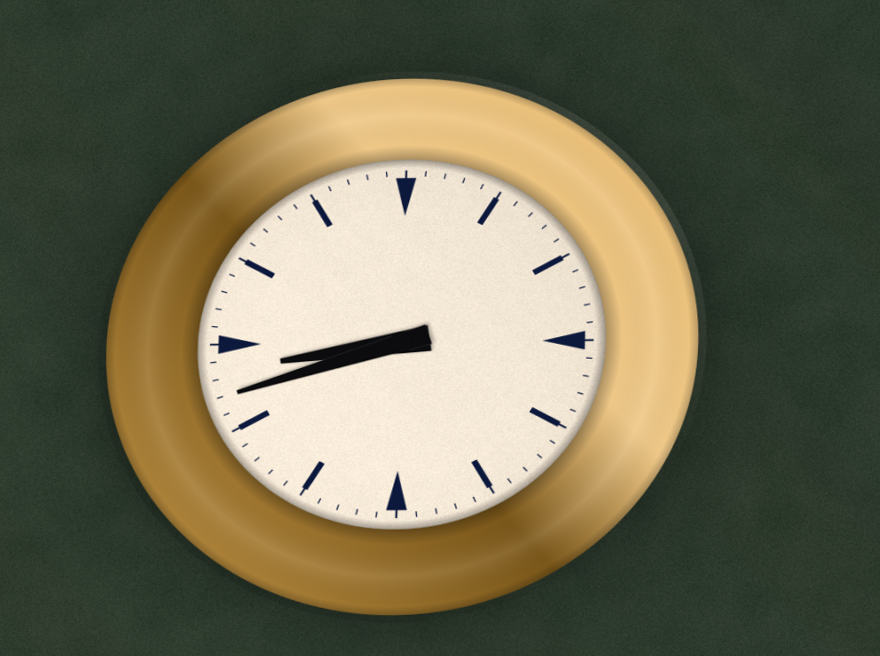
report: 8h42
